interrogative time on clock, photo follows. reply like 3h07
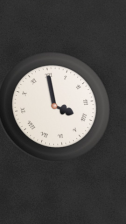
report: 4h00
